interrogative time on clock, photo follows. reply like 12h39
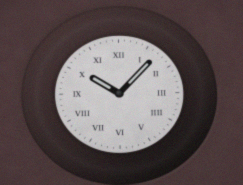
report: 10h07
